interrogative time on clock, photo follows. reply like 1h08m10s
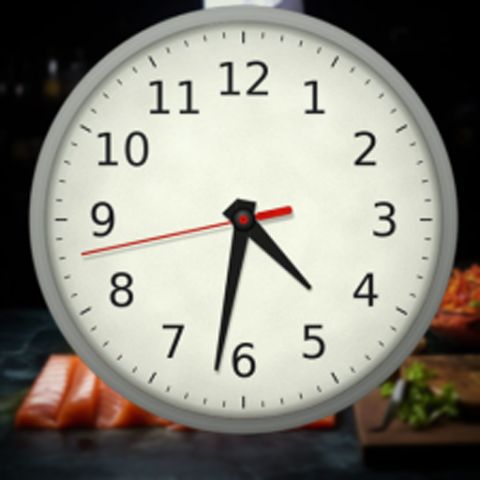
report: 4h31m43s
